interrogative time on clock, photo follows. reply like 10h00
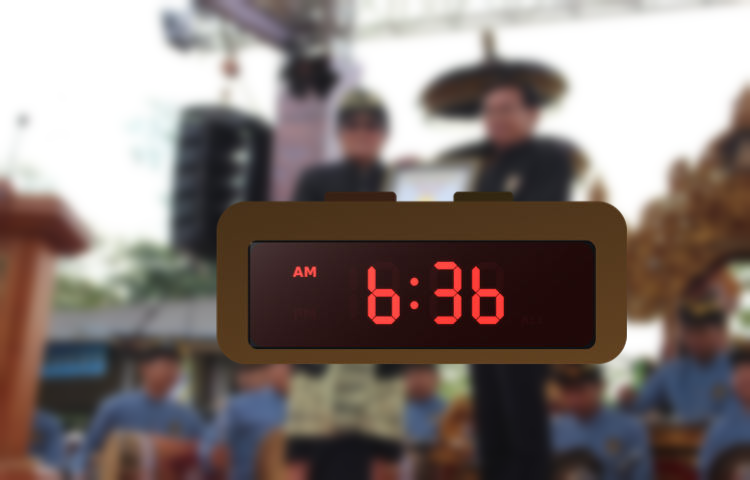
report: 6h36
